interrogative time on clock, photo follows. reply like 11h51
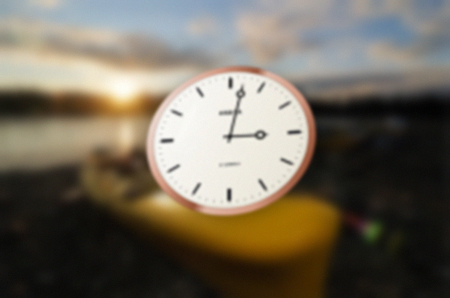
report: 3h02
